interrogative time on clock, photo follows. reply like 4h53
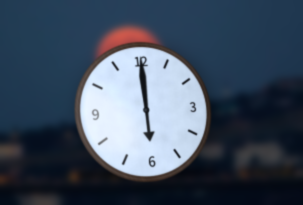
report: 6h00
